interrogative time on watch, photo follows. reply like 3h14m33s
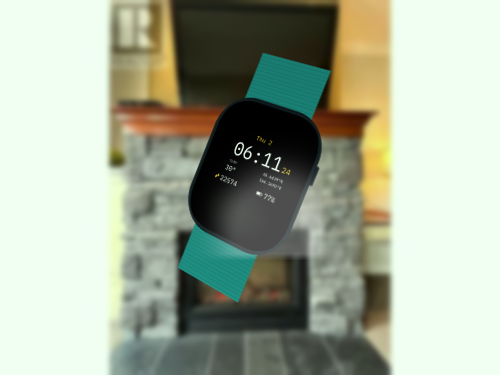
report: 6h11m24s
